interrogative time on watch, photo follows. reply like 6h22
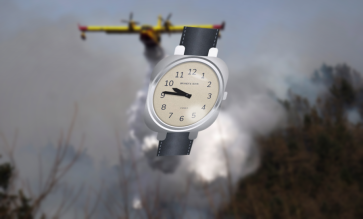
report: 9h46
